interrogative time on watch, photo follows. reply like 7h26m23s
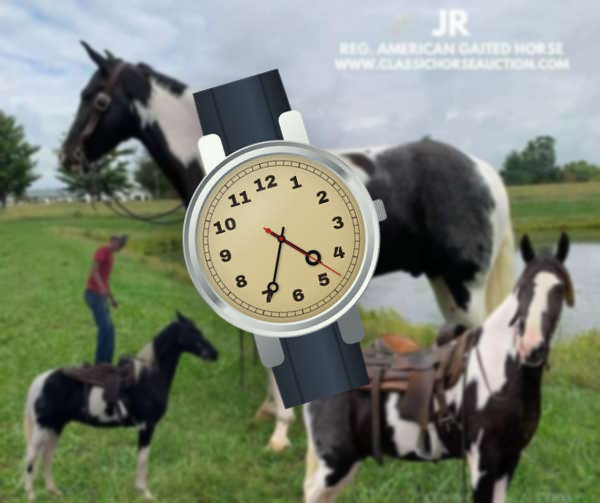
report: 4h34m23s
